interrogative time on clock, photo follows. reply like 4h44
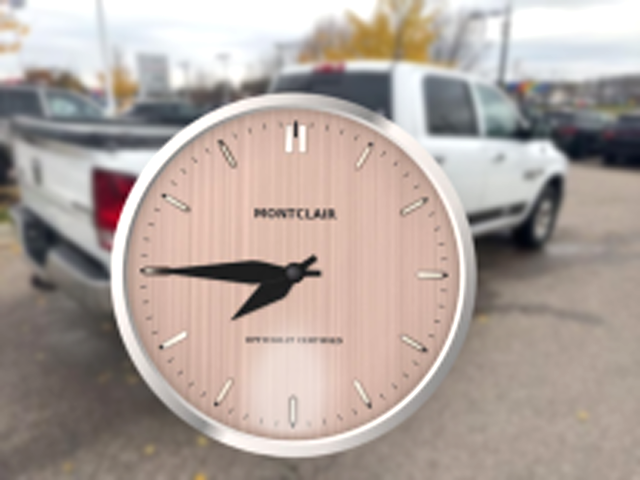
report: 7h45
